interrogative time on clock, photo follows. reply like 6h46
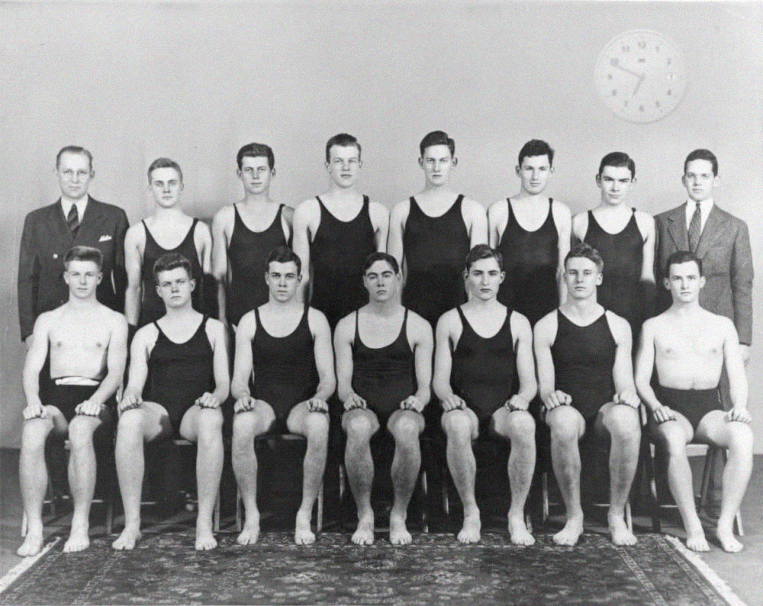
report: 6h49
